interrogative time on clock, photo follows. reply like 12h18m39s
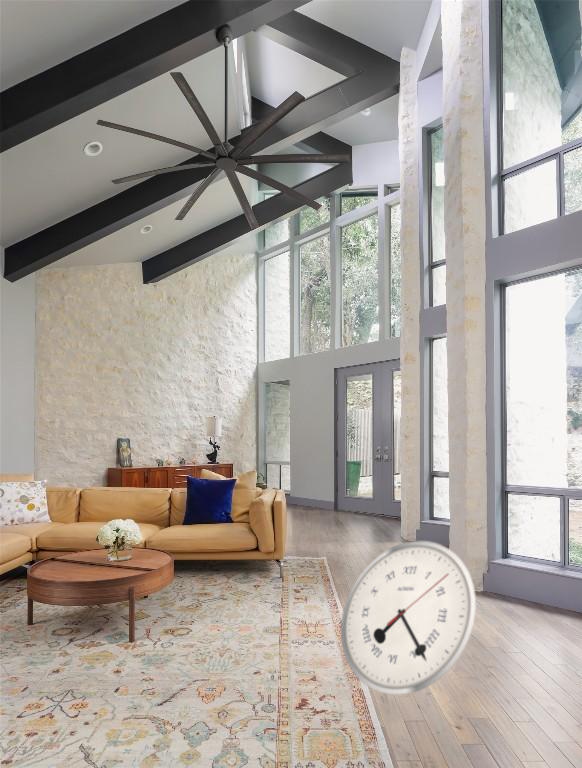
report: 7h23m08s
